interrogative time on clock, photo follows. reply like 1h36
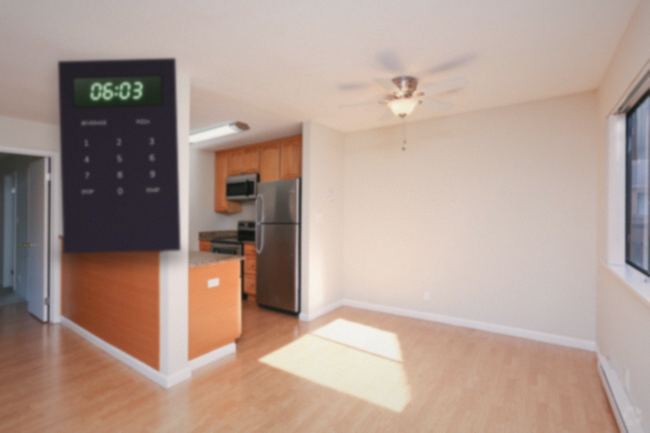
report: 6h03
